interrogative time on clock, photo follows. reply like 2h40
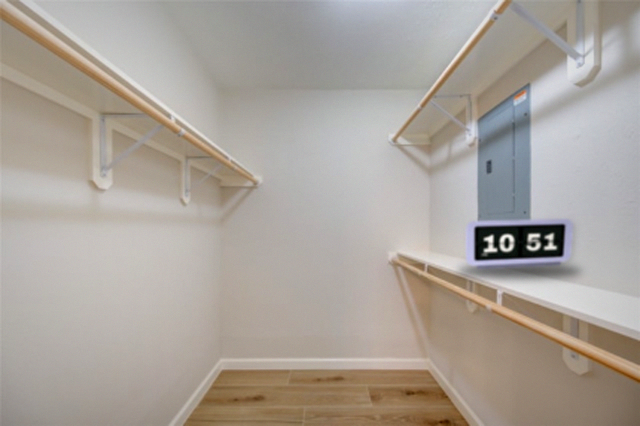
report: 10h51
